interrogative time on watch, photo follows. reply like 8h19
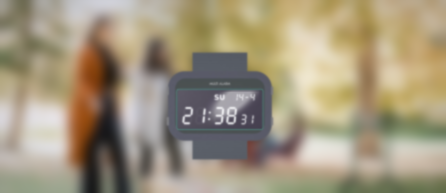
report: 21h38
